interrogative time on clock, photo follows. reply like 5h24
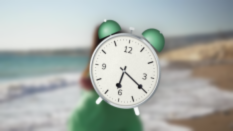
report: 6h20
